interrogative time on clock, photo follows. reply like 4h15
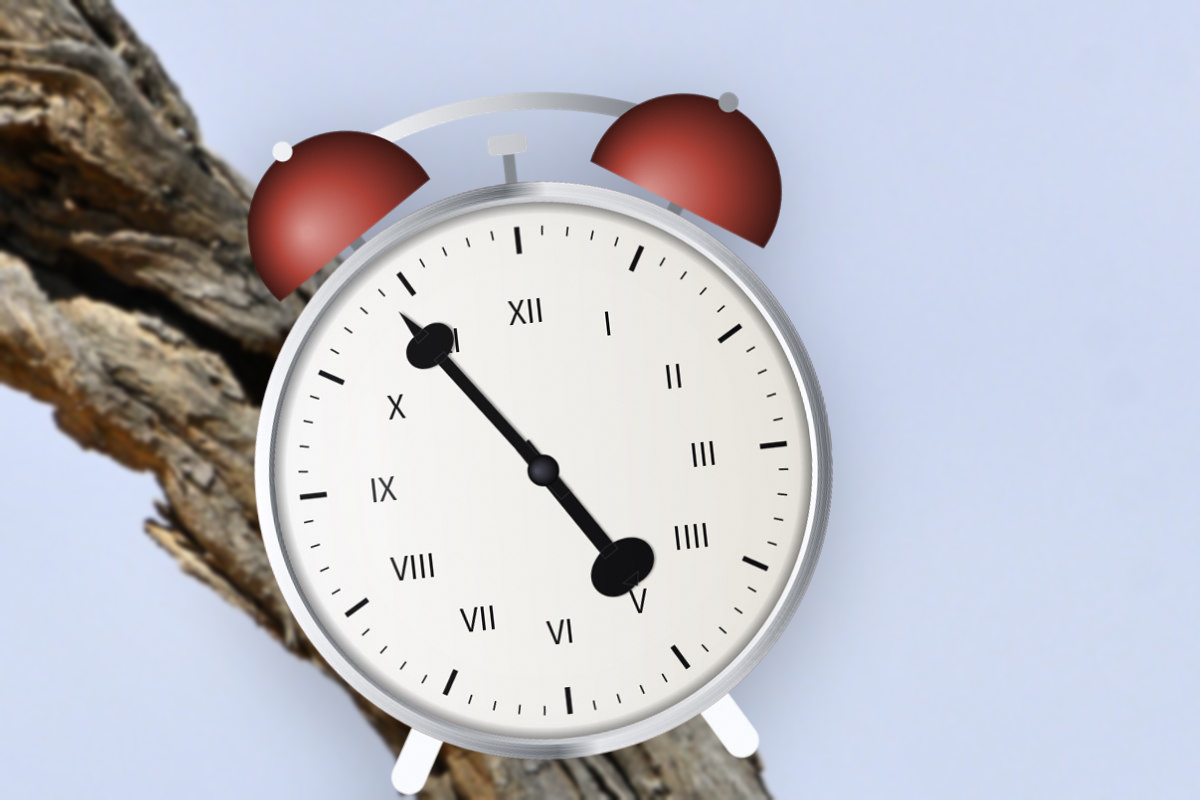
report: 4h54
